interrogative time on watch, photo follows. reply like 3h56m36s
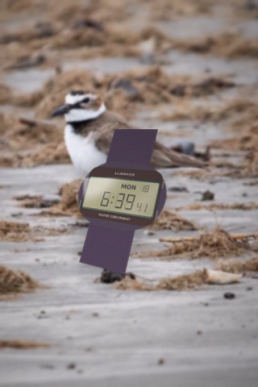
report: 6h39m41s
